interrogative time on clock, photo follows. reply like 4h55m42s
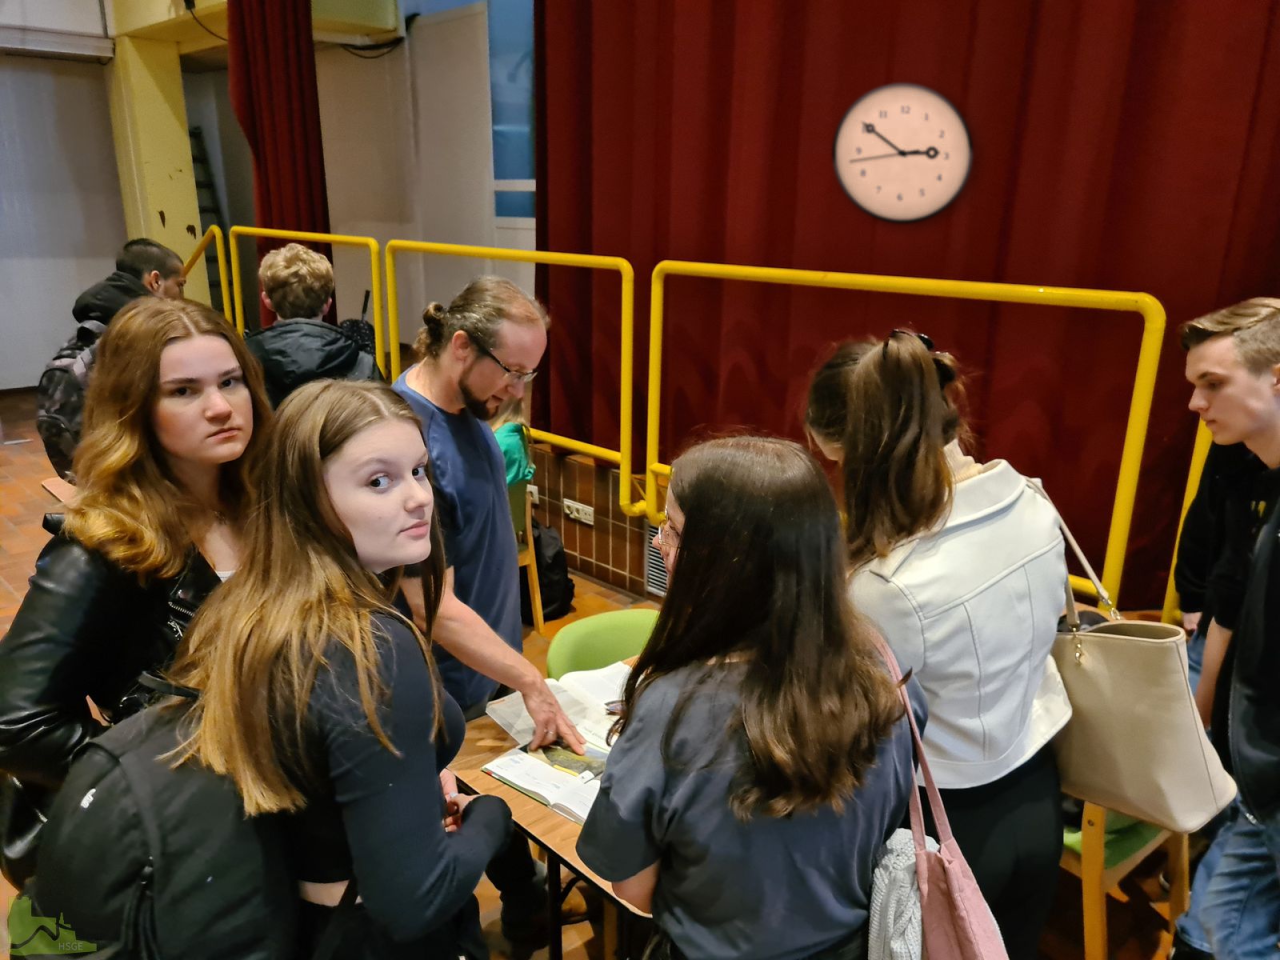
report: 2h50m43s
